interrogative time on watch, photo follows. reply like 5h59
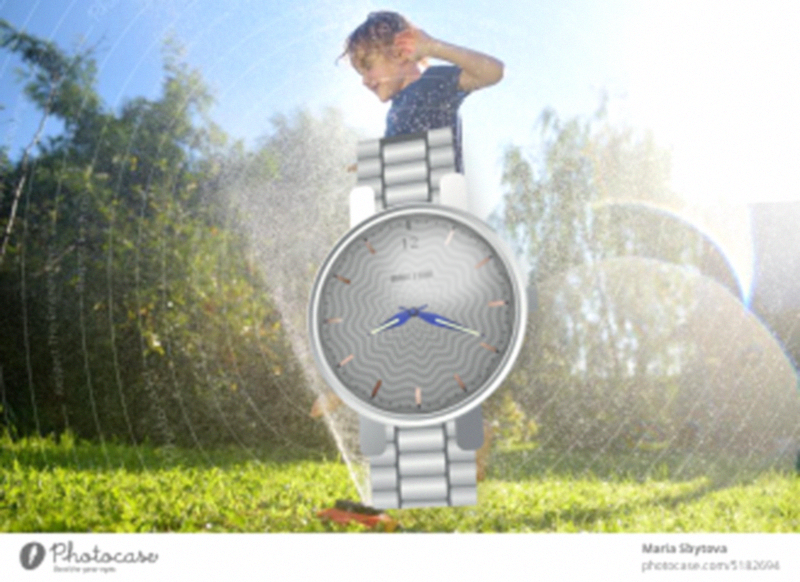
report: 8h19
